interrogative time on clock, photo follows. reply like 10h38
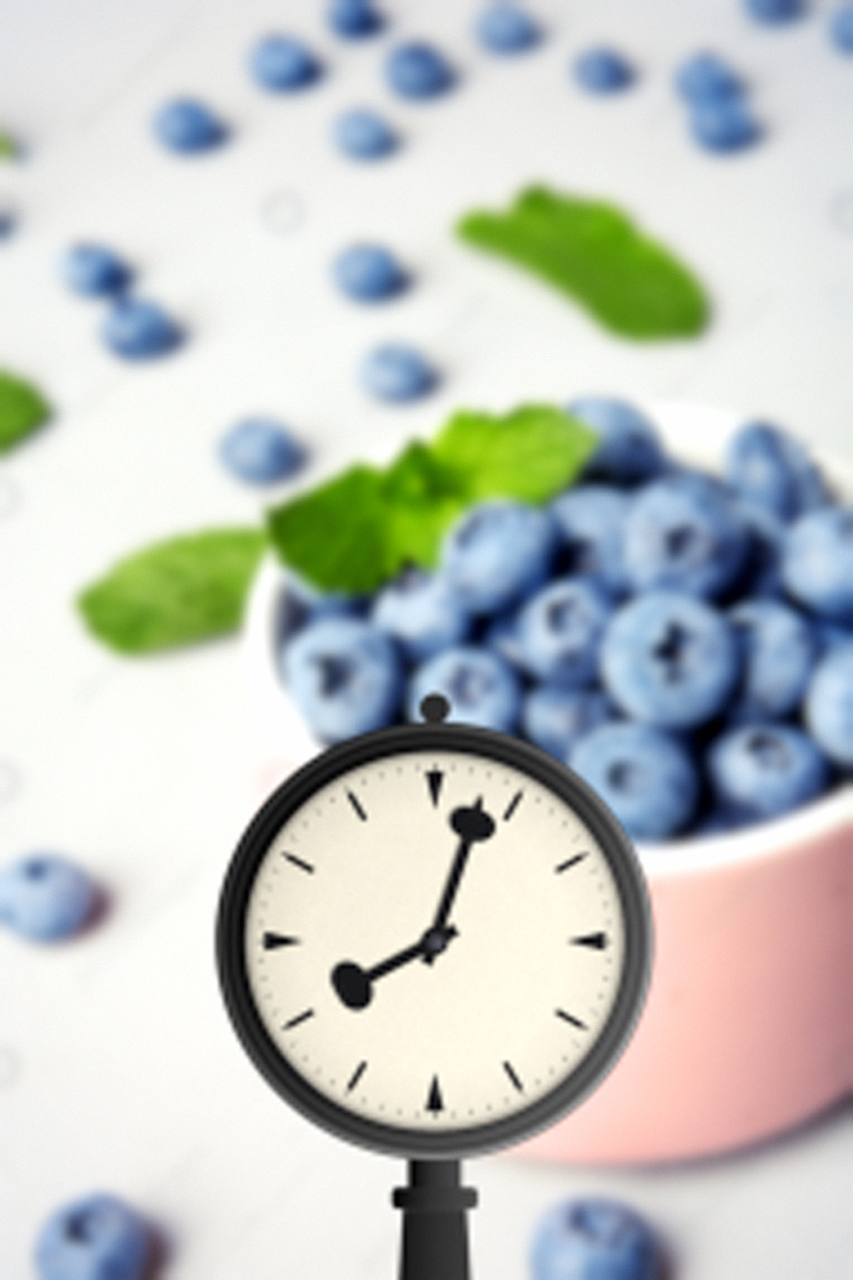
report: 8h03
